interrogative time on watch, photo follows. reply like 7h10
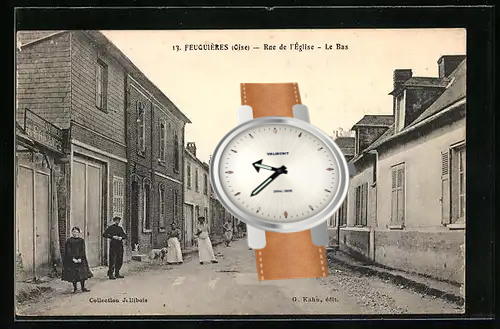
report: 9h38
